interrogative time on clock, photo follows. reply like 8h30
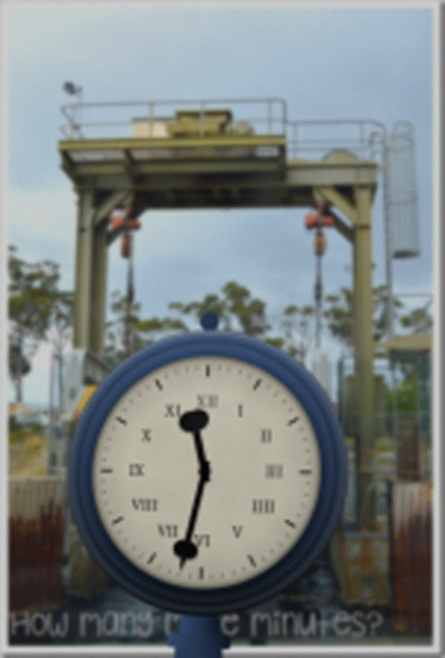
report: 11h32
